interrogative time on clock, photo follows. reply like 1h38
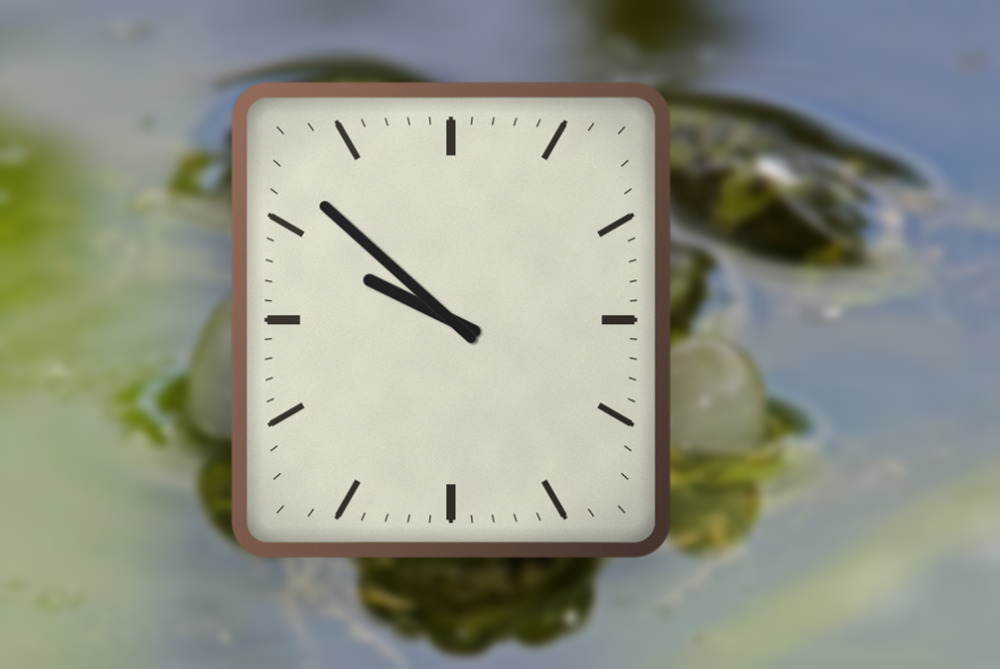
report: 9h52
